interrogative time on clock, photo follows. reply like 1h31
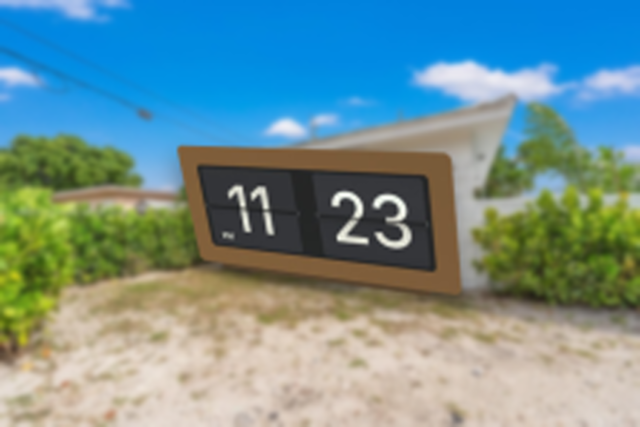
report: 11h23
